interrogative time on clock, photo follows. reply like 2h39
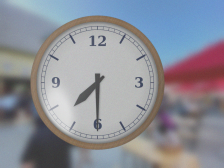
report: 7h30
